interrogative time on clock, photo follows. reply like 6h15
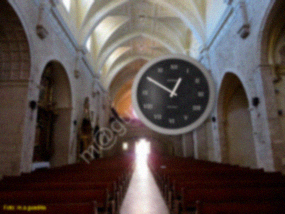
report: 12h50
